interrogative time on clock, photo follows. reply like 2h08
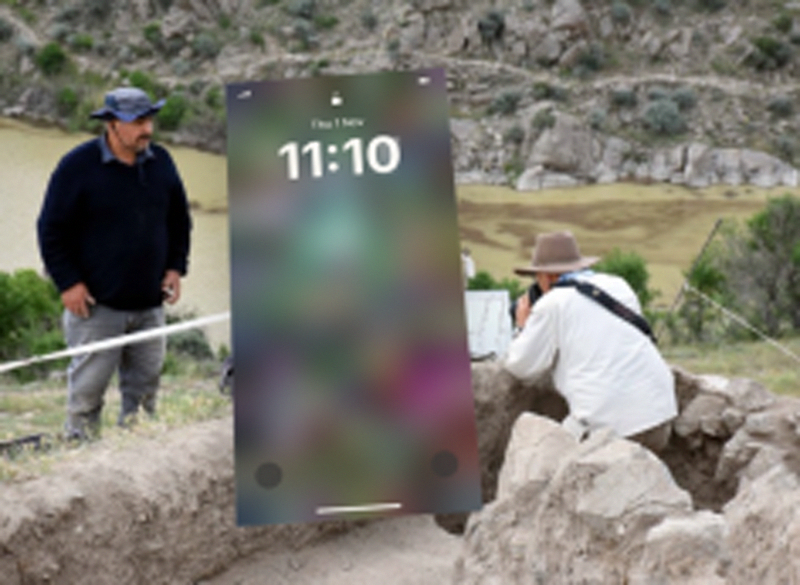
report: 11h10
